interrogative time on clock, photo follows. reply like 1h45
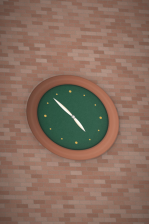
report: 4h53
